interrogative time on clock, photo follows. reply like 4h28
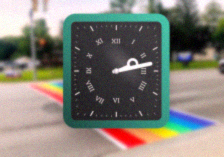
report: 2h13
